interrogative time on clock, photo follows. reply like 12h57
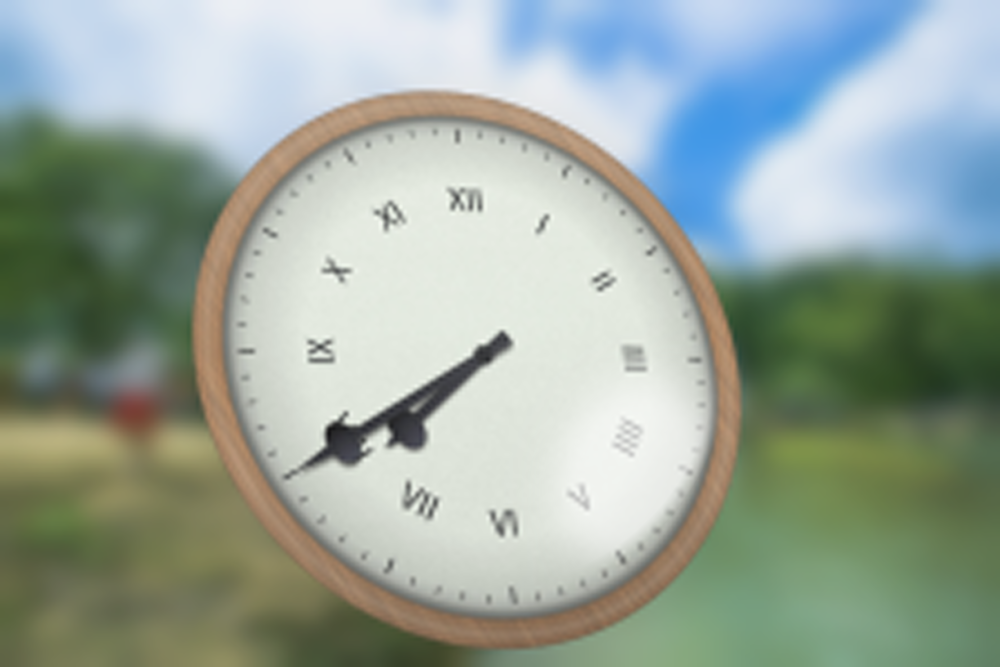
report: 7h40
